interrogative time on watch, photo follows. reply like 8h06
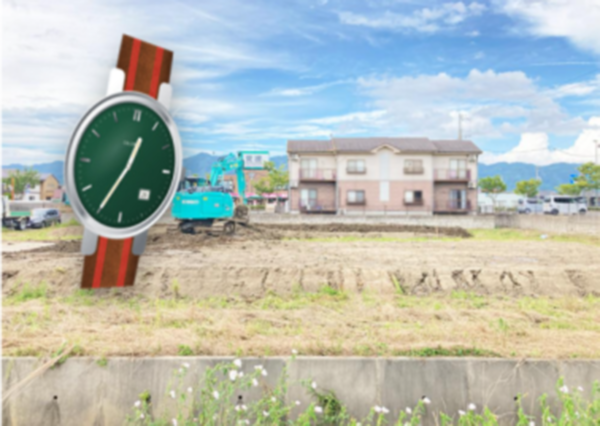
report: 12h35
